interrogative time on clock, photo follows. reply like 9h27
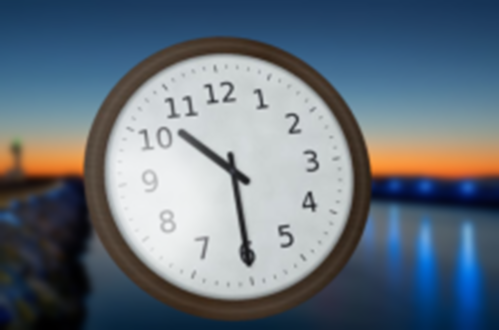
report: 10h30
